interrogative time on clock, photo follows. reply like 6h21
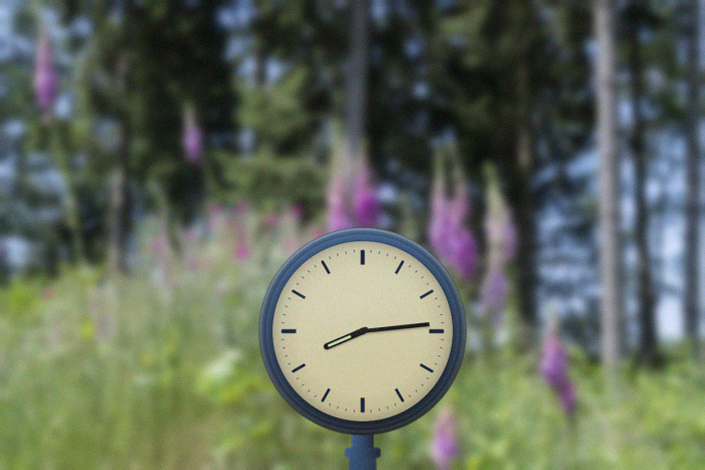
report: 8h14
